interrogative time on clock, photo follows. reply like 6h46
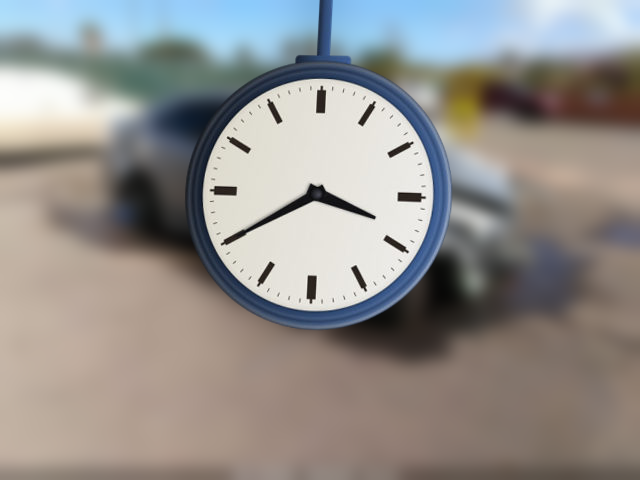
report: 3h40
